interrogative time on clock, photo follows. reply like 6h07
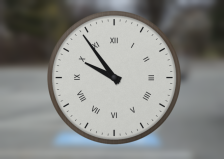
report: 9h54
